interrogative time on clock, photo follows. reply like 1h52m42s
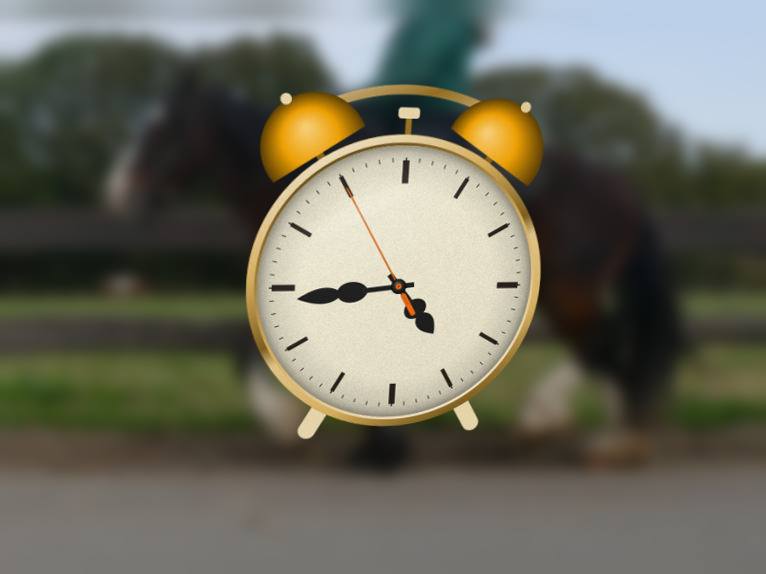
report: 4h43m55s
